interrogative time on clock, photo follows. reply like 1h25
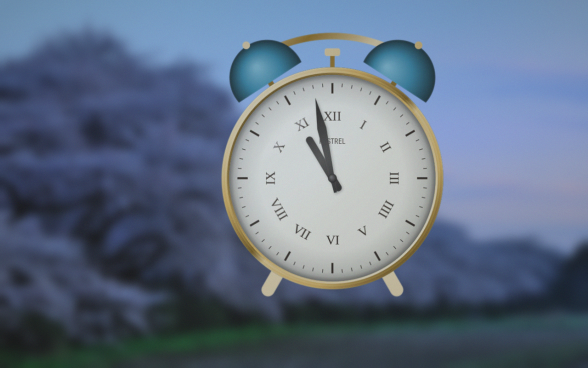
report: 10h58
